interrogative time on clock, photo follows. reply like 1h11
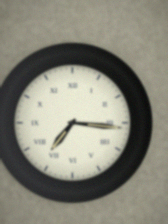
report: 7h16
